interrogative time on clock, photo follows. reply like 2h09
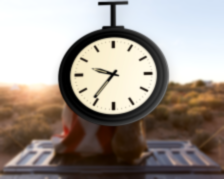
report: 9h36
